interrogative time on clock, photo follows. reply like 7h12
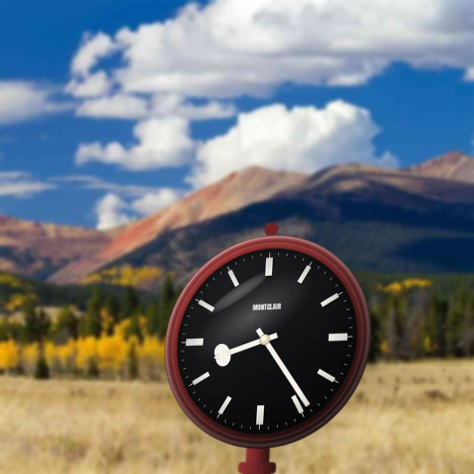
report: 8h24
